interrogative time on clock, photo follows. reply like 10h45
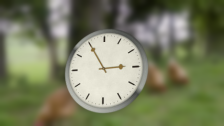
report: 2h55
